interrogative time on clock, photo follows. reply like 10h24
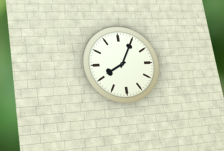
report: 8h05
